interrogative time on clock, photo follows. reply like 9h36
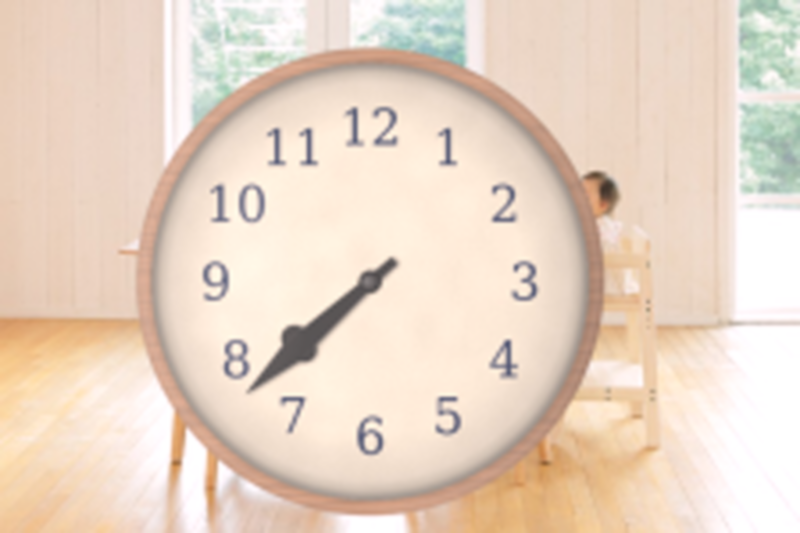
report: 7h38
